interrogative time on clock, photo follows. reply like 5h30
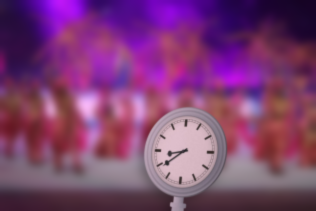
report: 8h39
